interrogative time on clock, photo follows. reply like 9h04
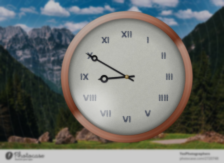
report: 8h50
